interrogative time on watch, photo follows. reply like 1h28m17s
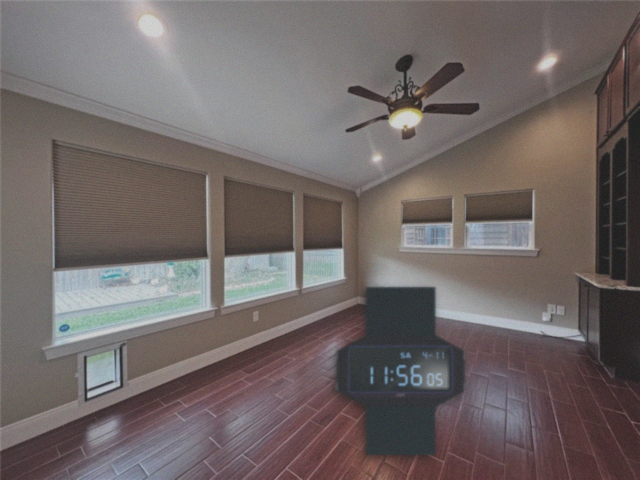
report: 11h56m05s
